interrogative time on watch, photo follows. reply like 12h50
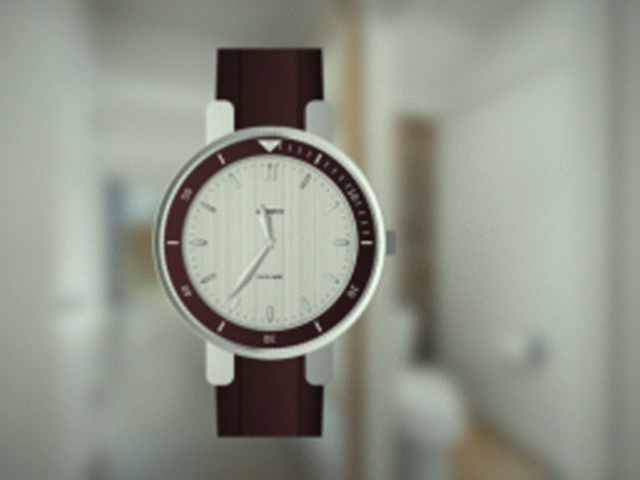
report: 11h36
